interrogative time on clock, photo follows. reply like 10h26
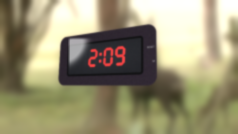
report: 2h09
